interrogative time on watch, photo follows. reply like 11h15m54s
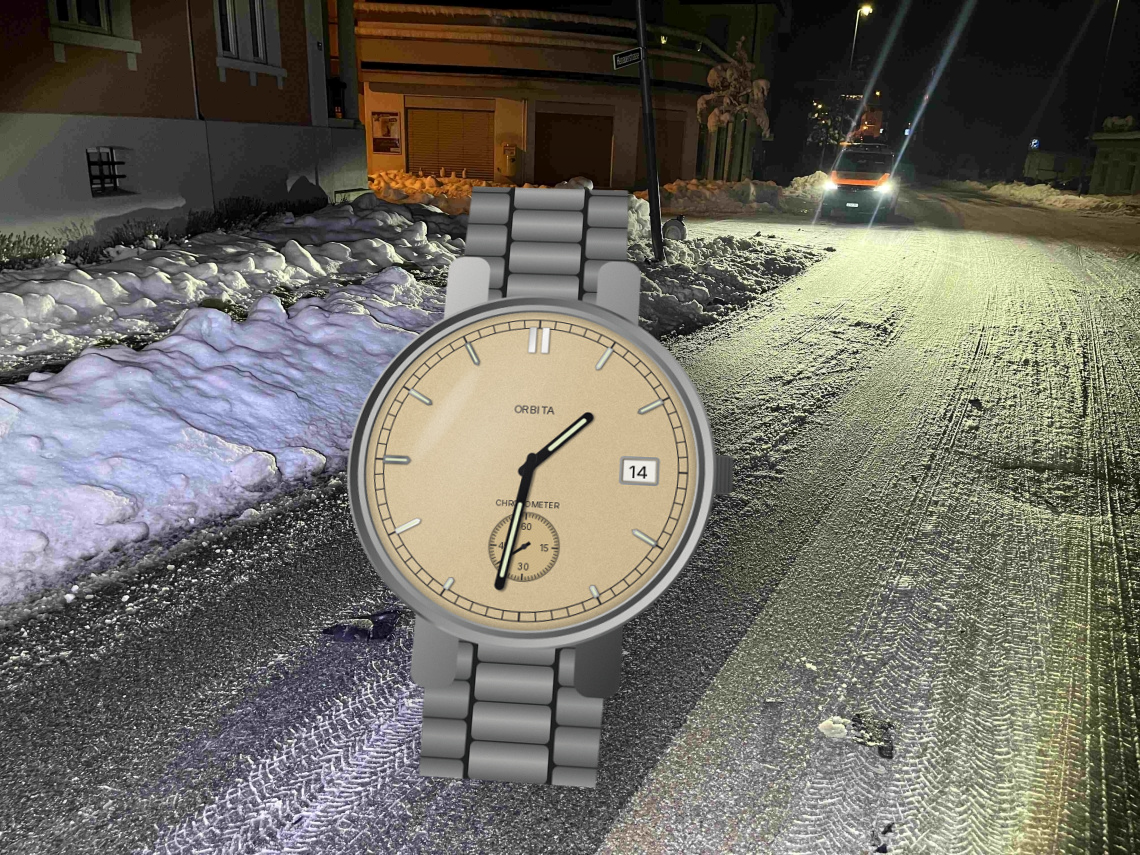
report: 1h31m39s
